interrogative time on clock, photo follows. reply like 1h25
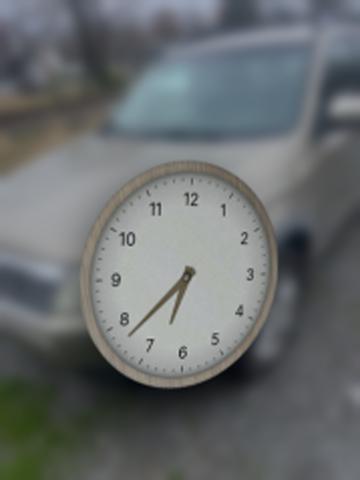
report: 6h38
